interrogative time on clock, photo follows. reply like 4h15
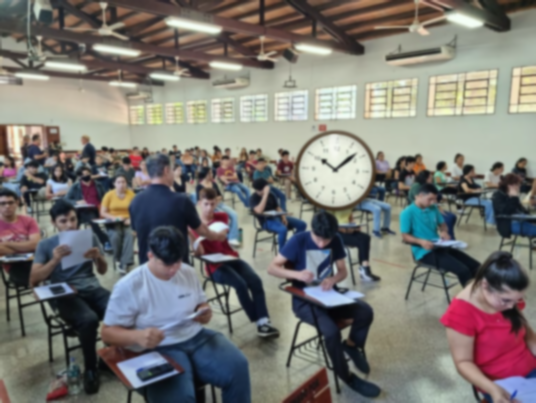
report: 10h08
